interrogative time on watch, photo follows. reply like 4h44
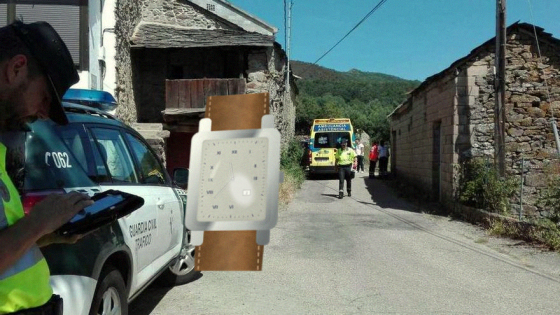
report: 11h37
